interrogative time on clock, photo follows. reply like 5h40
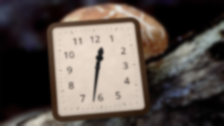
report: 12h32
